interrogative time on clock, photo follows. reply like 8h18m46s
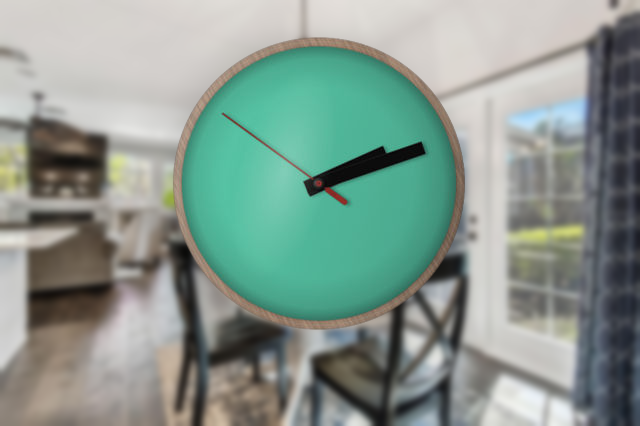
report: 2h11m51s
